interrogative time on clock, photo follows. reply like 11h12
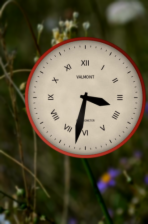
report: 3h32
